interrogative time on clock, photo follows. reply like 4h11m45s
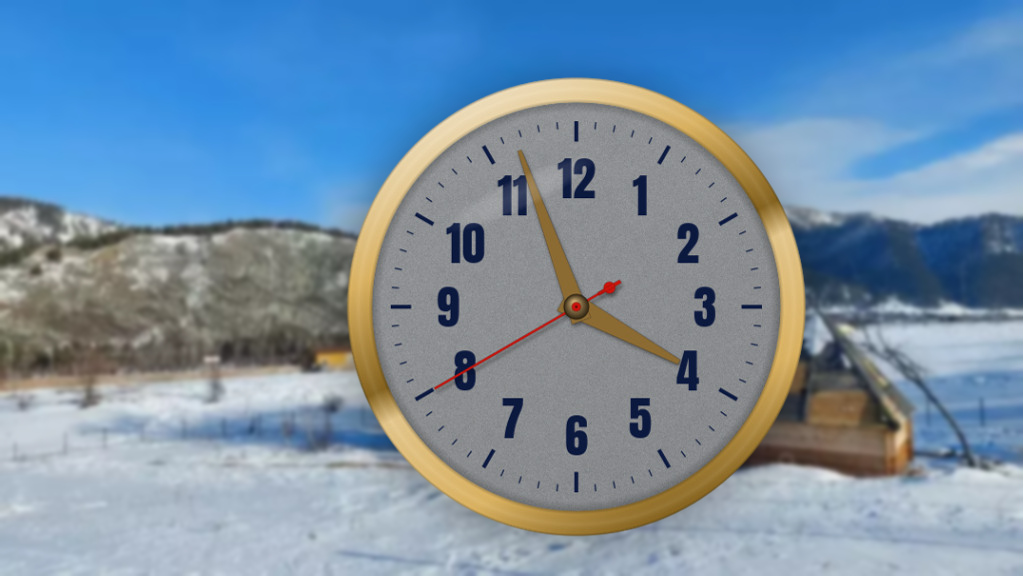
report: 3h56m40s
